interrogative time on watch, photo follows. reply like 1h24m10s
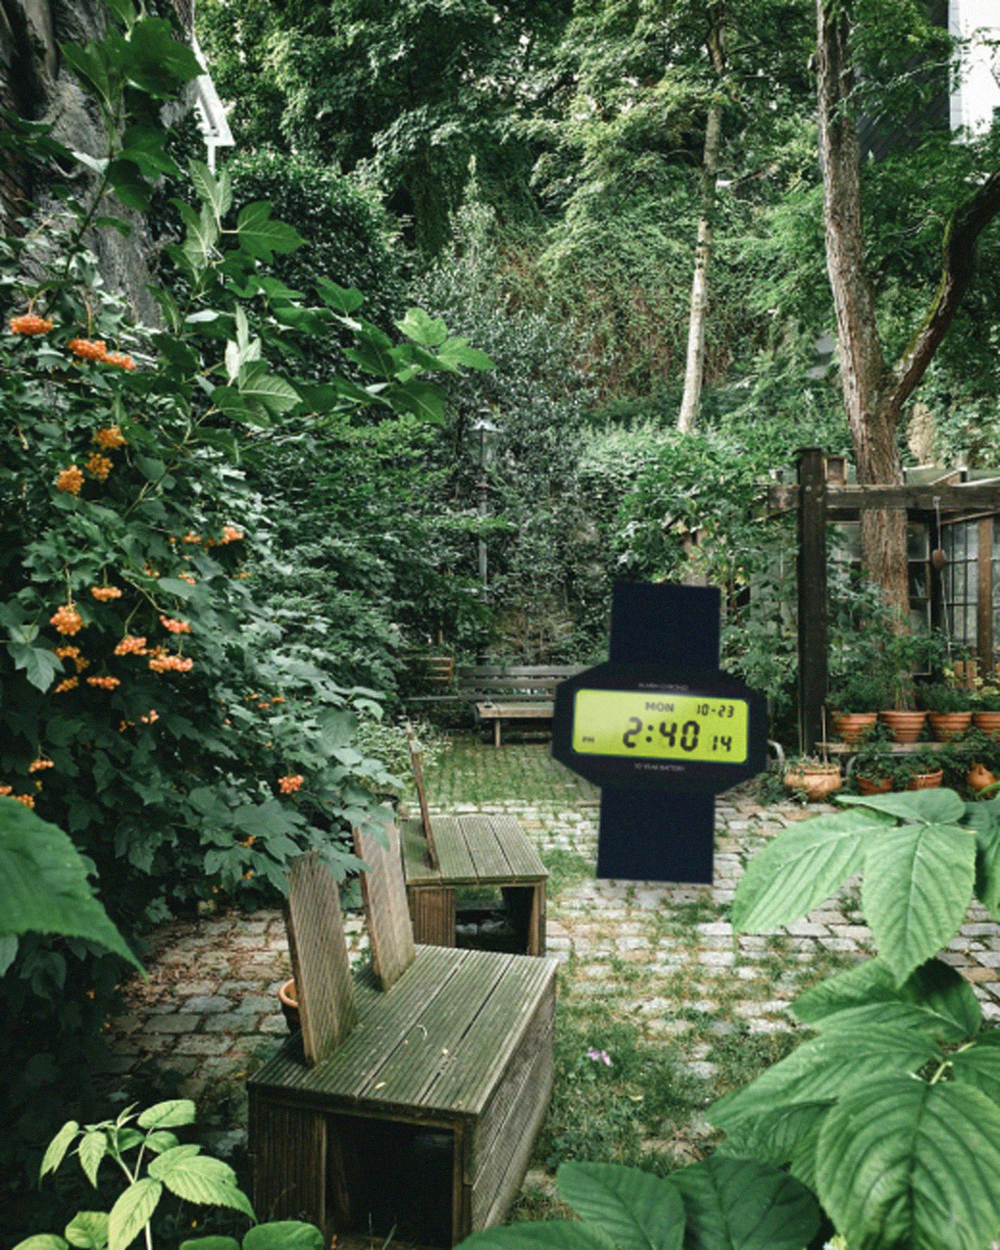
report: 2h40m14s
